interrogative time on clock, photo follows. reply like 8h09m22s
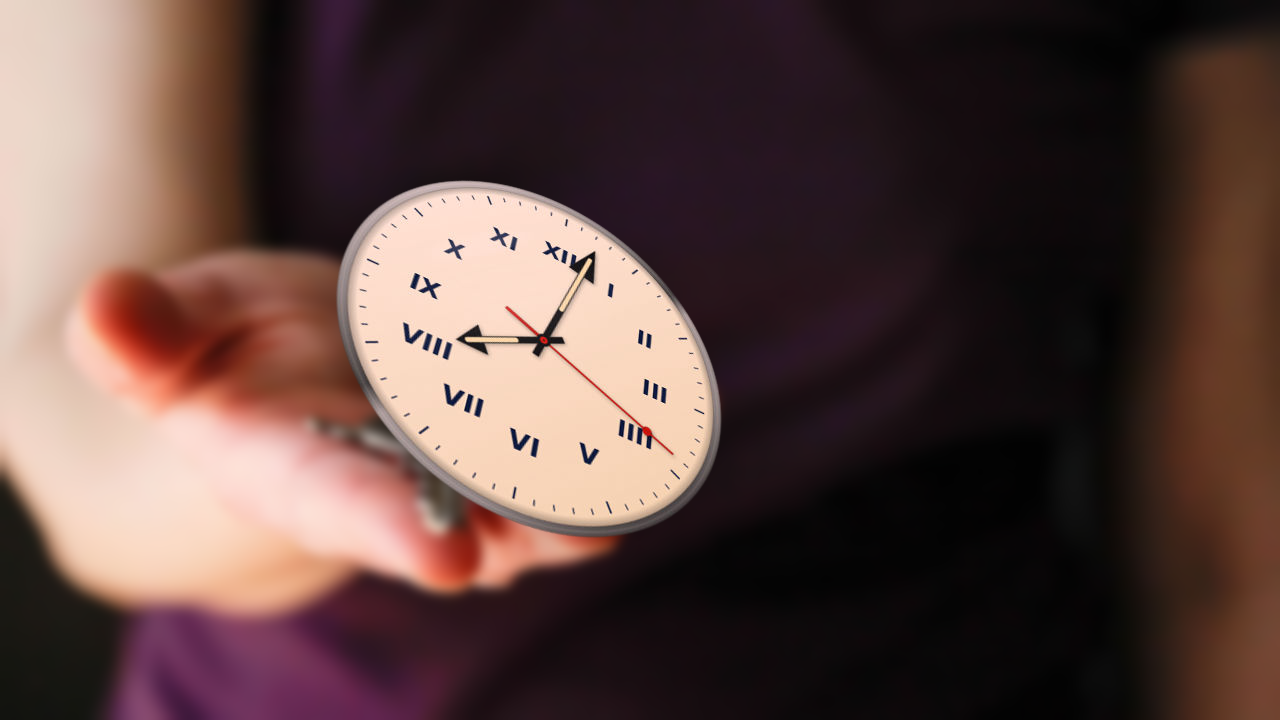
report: 8h02m19s
